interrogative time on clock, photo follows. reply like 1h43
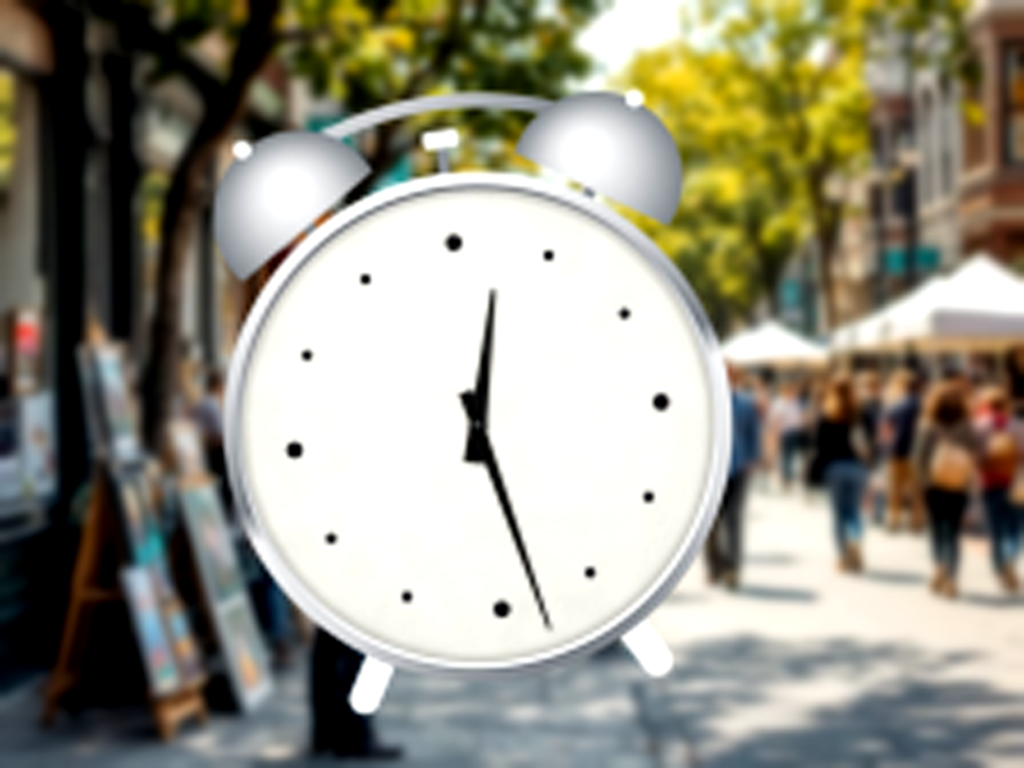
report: 12h28
